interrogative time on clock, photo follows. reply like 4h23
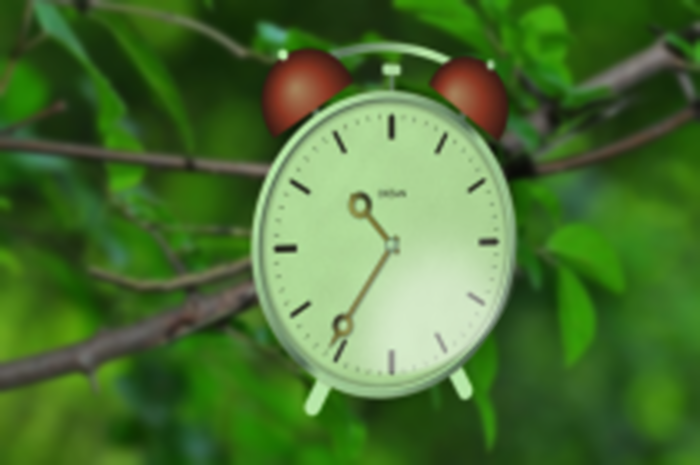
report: 10h36
